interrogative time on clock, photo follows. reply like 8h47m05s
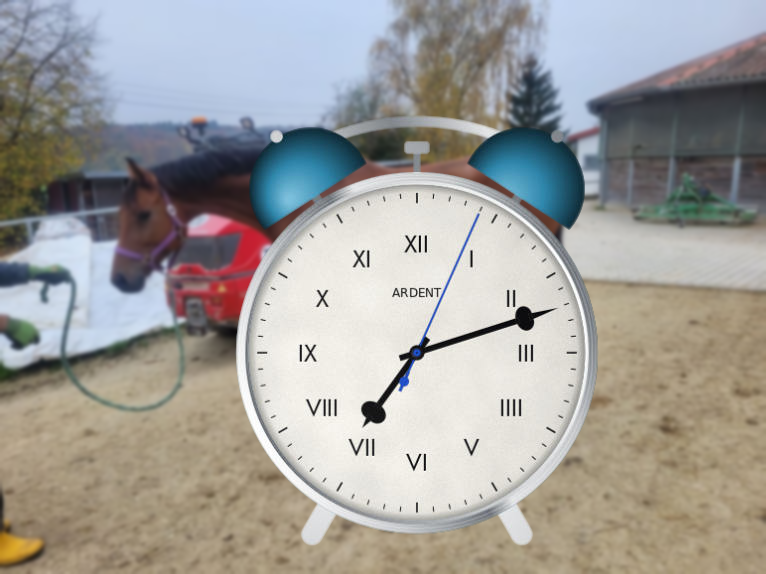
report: 7h12m04s
